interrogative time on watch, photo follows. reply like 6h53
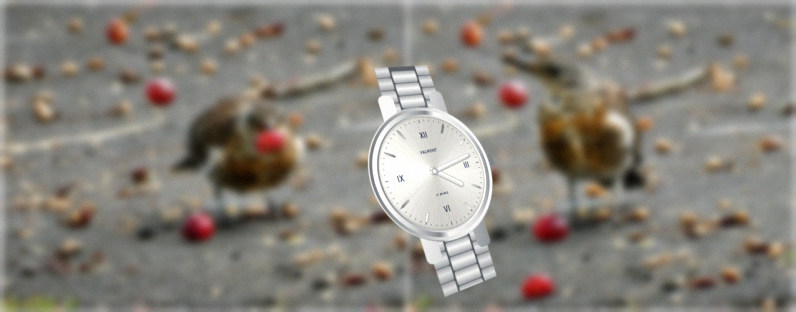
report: 4h13
